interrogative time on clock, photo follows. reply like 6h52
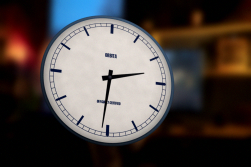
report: 2h31
